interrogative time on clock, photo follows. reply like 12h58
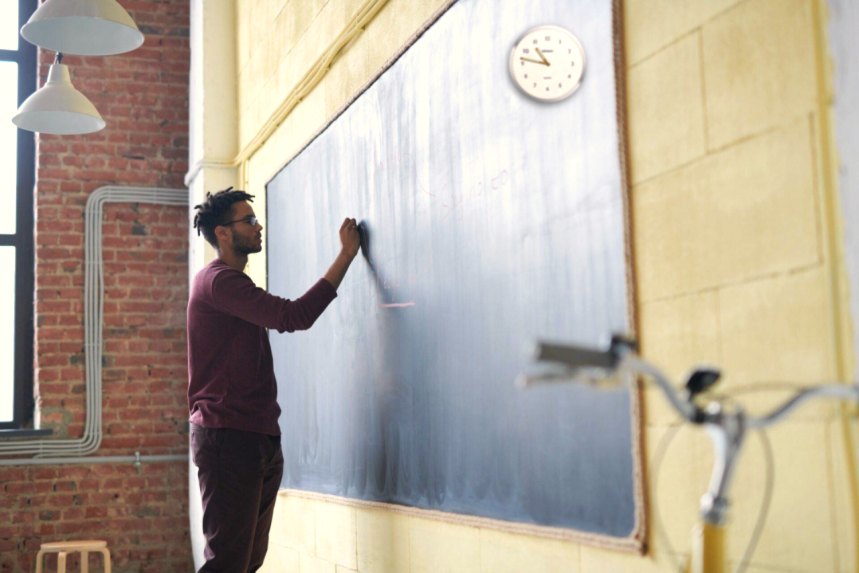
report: 10h47
